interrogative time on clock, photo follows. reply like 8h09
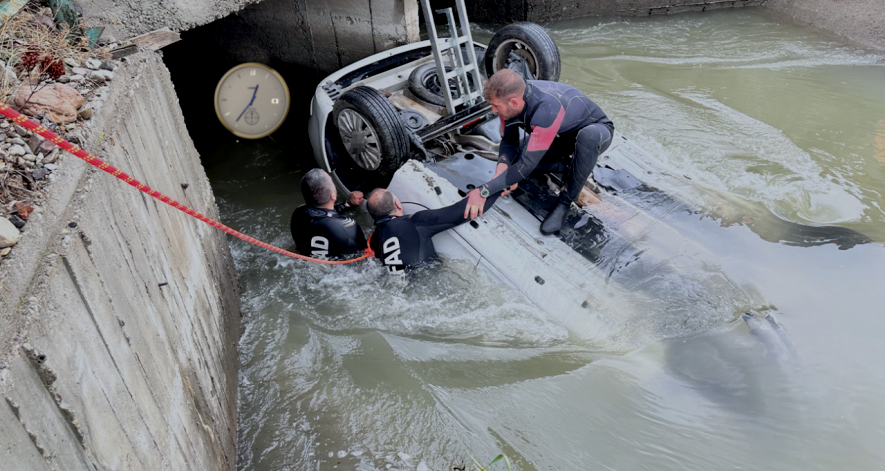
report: 12h36
